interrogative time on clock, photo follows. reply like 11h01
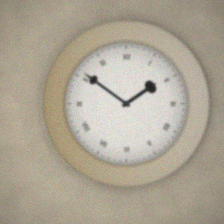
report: 1h51
